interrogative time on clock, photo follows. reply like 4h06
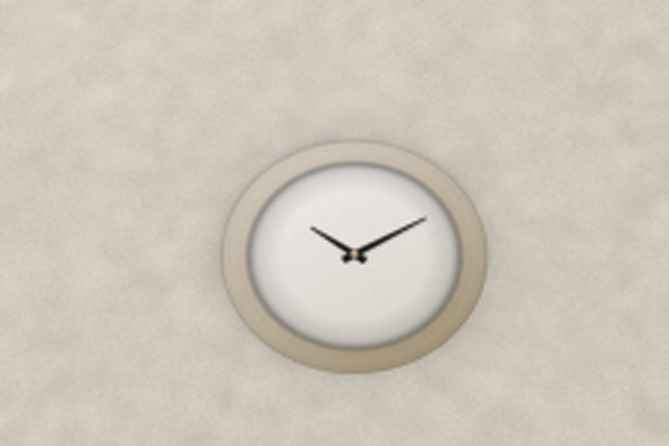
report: 10h10
